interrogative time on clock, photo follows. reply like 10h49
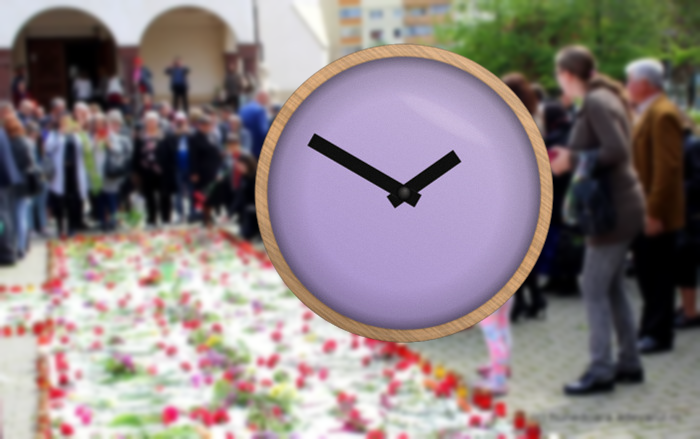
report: 1h50
